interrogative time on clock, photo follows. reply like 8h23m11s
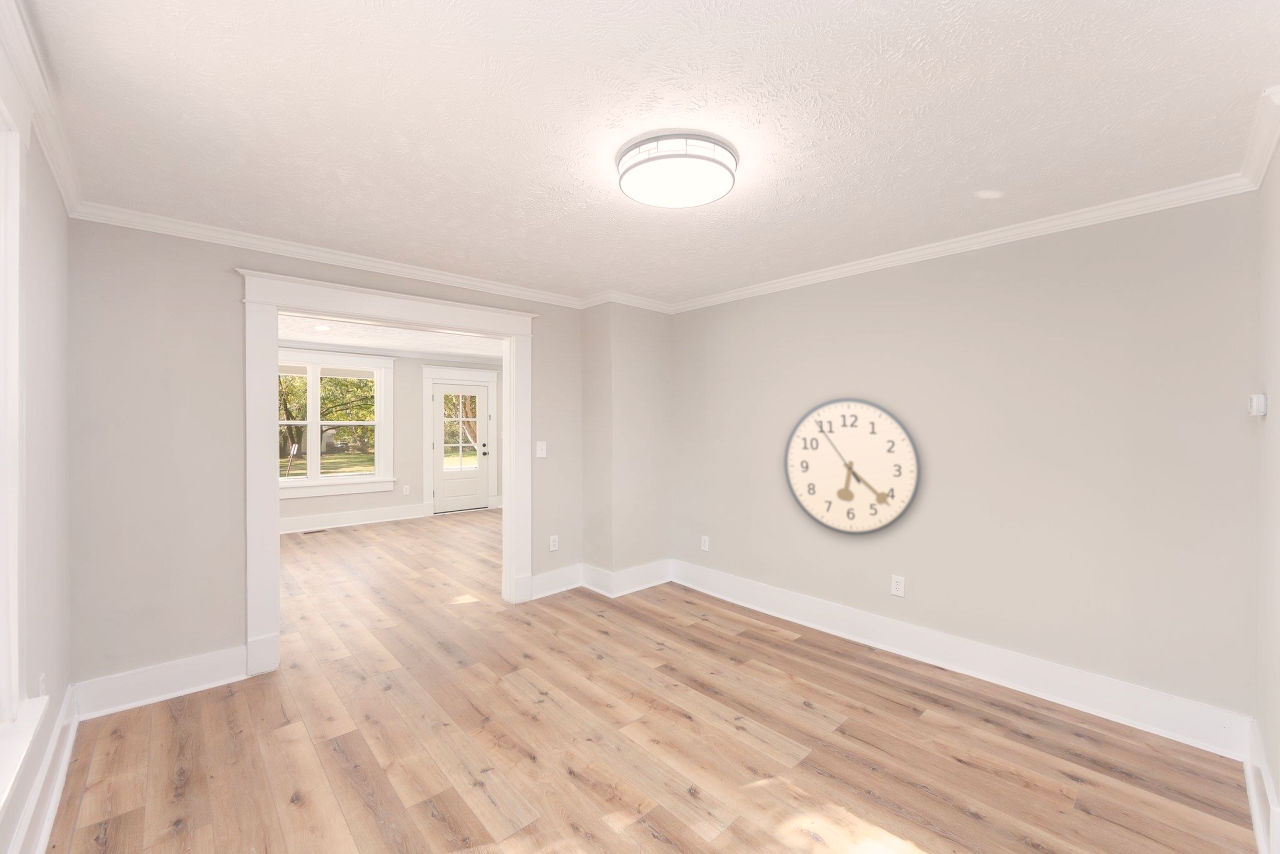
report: 6h21m54s
